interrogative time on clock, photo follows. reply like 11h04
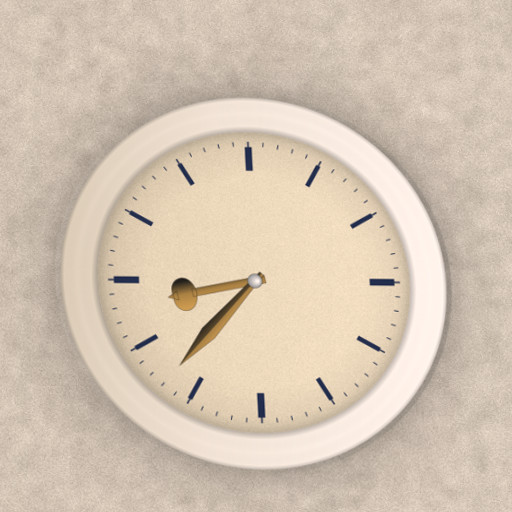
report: 8h37
